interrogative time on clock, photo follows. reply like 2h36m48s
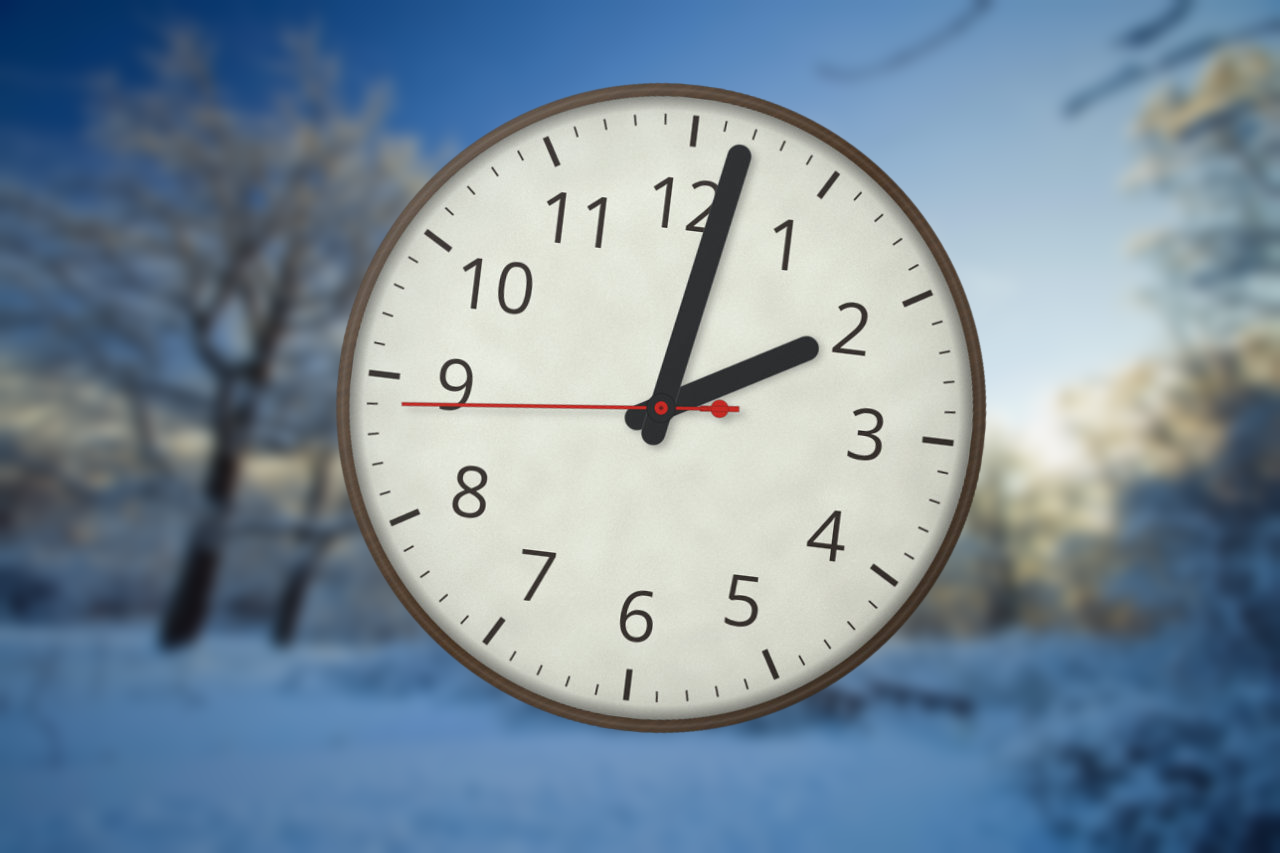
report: 2h01m44s
